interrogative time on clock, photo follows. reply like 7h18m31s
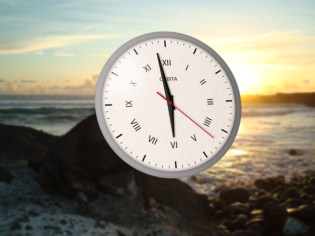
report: 5h58m22s
